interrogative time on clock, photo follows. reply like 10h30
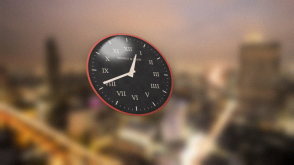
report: 12h41
